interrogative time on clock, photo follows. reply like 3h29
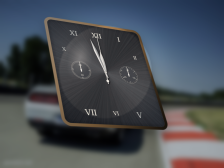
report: 11h58
